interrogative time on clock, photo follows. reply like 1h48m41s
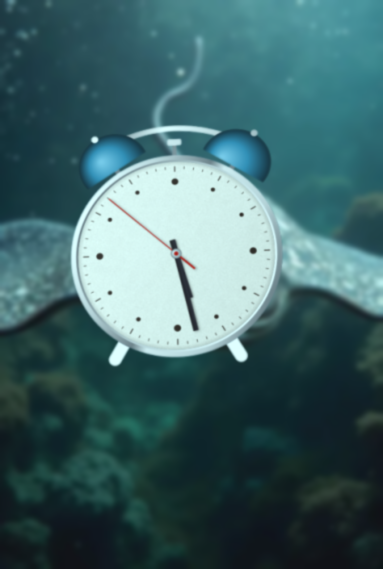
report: 5h27m52s
